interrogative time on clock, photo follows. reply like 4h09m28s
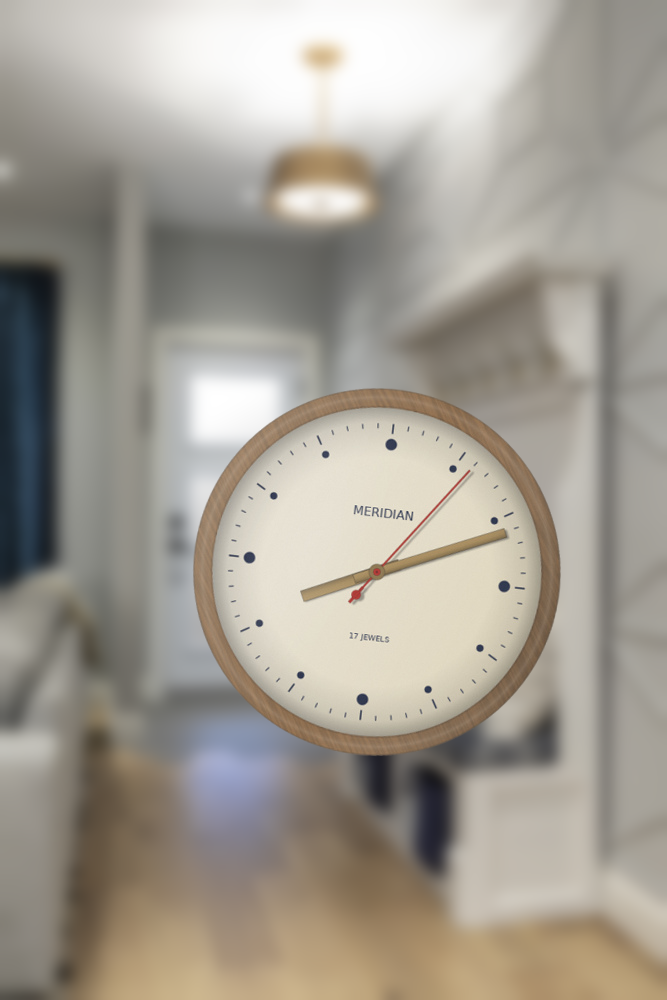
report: 8h11m06s
